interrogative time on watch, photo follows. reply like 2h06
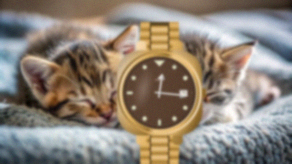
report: 12h16
